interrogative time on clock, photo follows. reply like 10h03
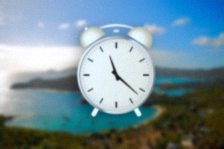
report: 11h22
